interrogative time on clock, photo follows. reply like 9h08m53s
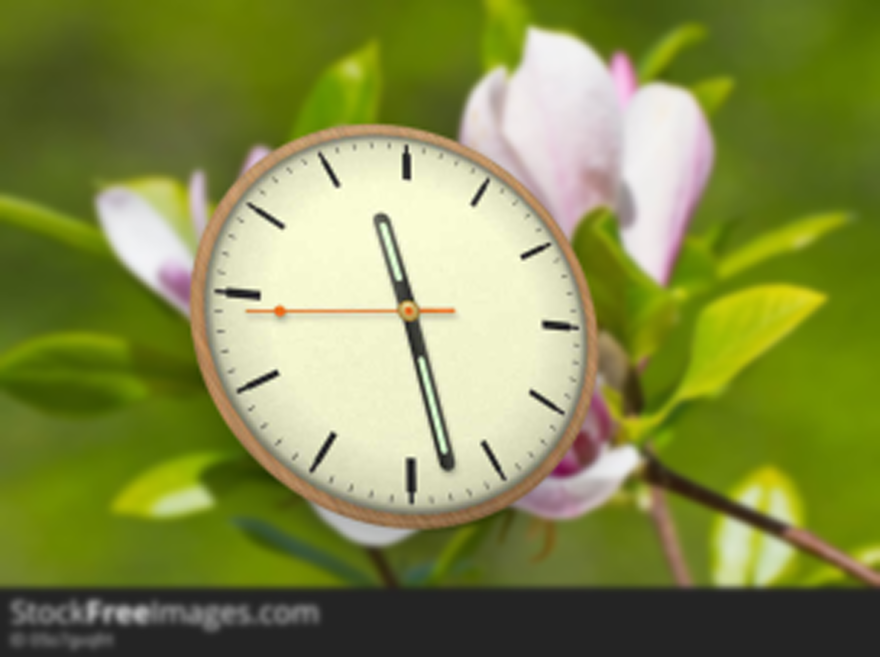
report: 11h27m44s
